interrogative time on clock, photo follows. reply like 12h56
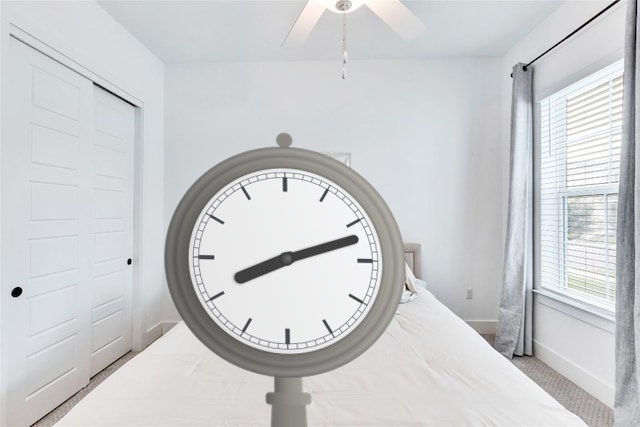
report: 8h12
